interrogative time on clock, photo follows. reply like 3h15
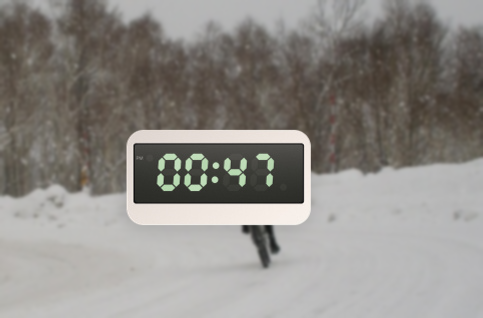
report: 0h47
